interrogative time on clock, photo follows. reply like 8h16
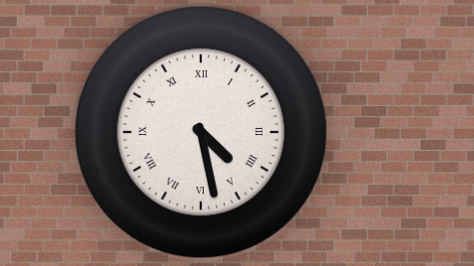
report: 4h28
